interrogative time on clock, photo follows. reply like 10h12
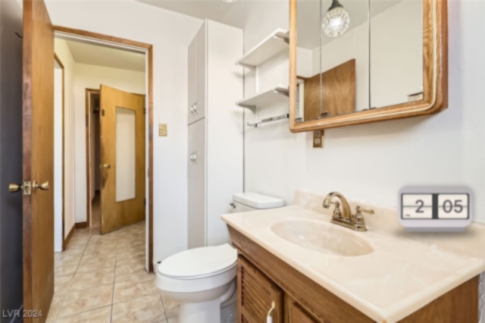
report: 2h05
